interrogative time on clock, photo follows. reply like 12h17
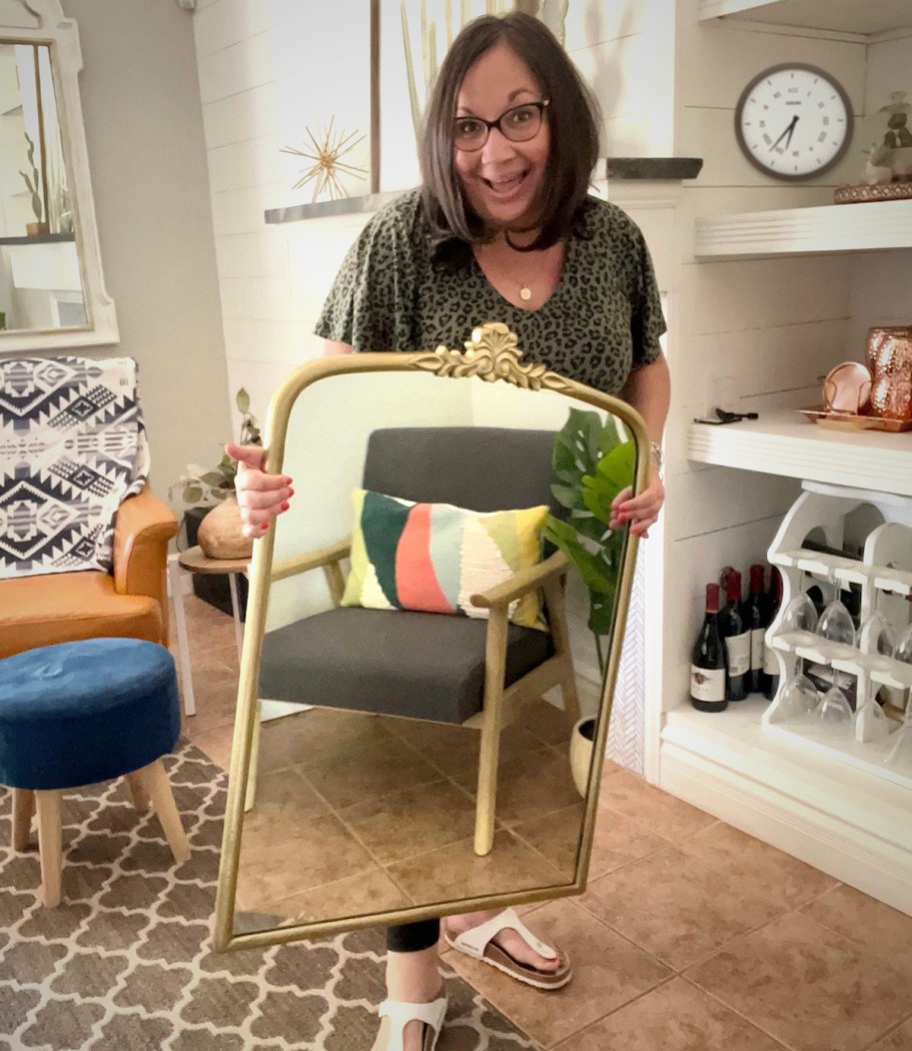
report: 6h37
